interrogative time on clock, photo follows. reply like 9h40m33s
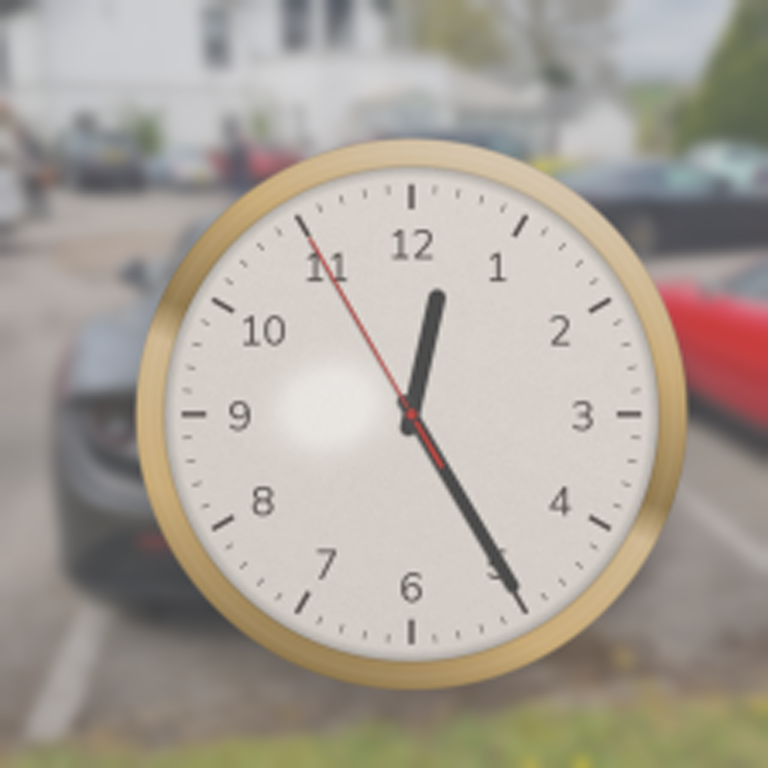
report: 12h24m55s
